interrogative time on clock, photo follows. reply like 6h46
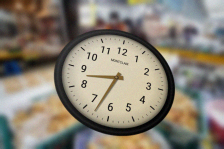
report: 8h33
